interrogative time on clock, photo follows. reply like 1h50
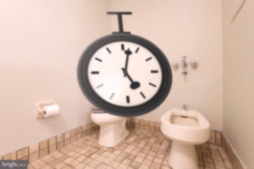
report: 5h02
